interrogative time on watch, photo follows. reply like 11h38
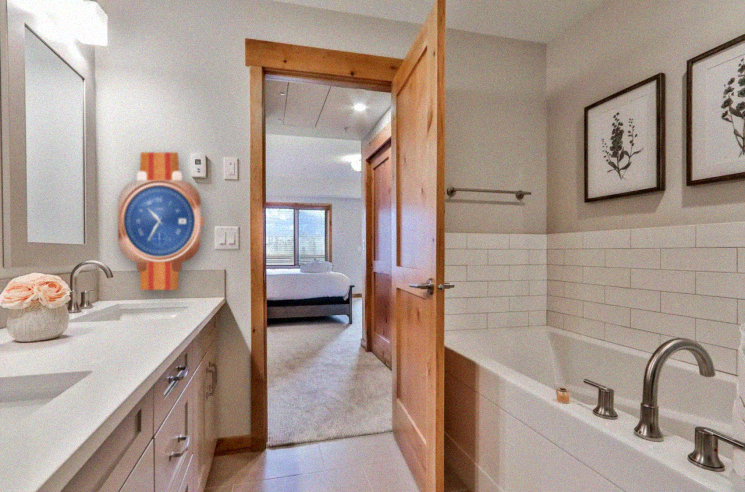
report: 10h35
